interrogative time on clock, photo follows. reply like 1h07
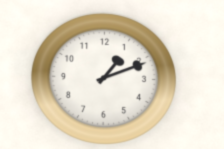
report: 1h11
